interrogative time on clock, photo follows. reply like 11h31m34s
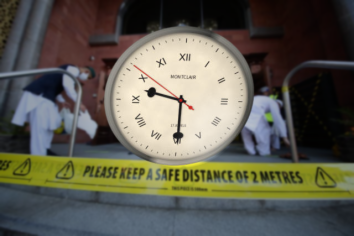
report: 9h29m51s
